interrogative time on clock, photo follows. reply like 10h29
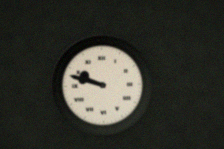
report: 9h48
